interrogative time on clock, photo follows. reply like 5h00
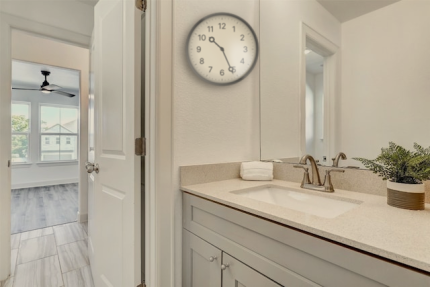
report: 10h26
